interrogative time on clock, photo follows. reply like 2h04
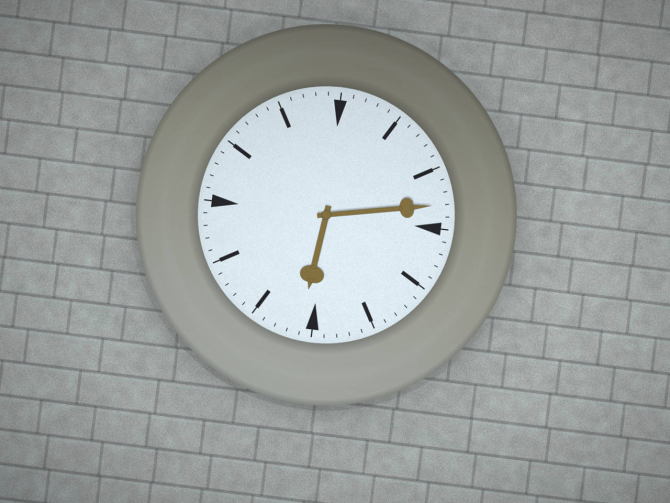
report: 6h13
